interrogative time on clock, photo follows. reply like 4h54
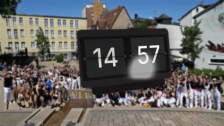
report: 14h57
